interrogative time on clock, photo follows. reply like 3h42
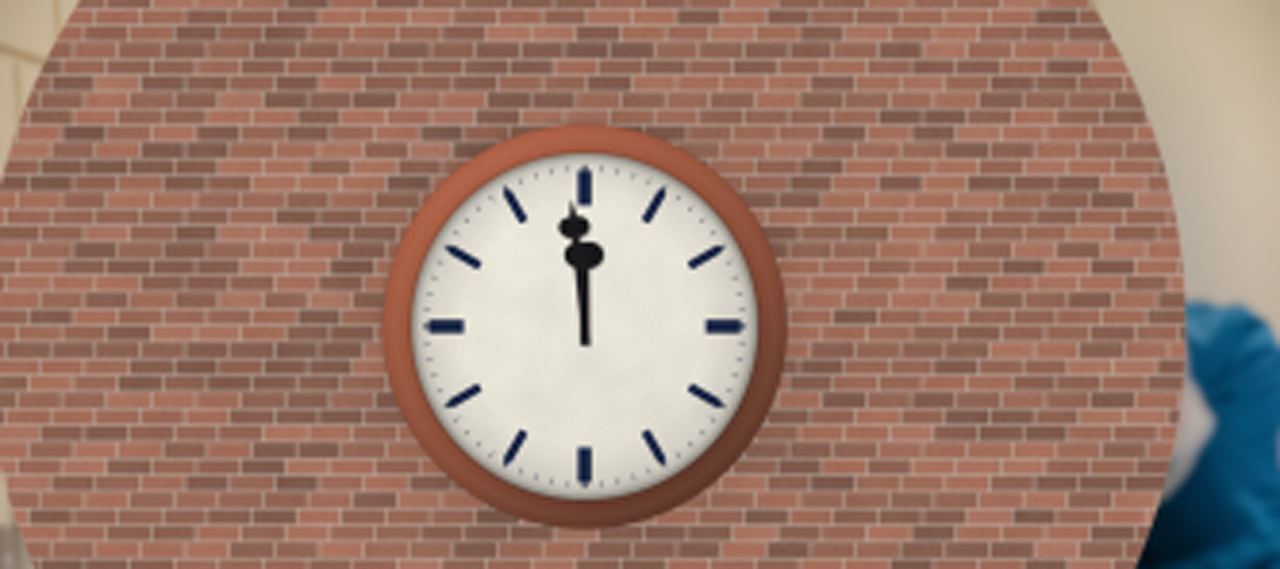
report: 11h59
